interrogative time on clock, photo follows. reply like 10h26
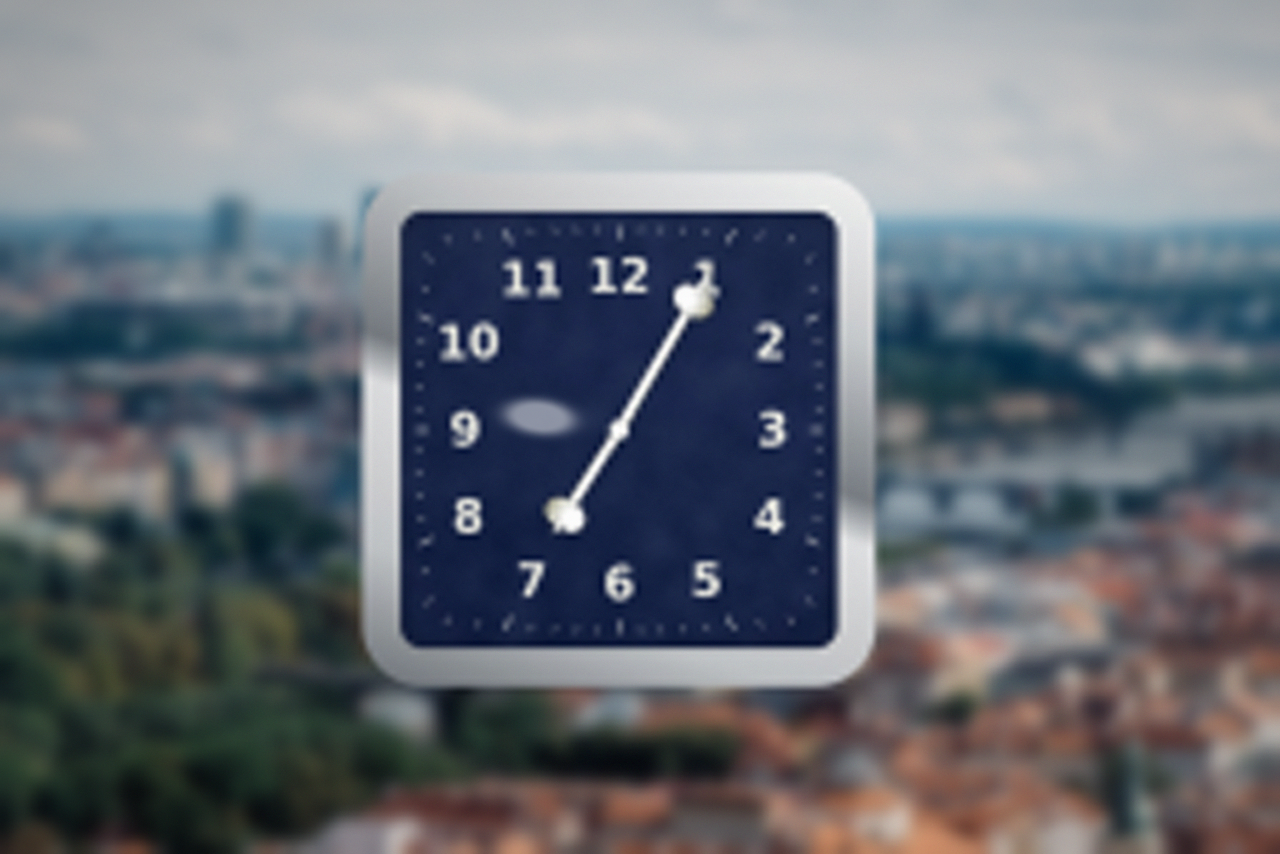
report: 7h05
